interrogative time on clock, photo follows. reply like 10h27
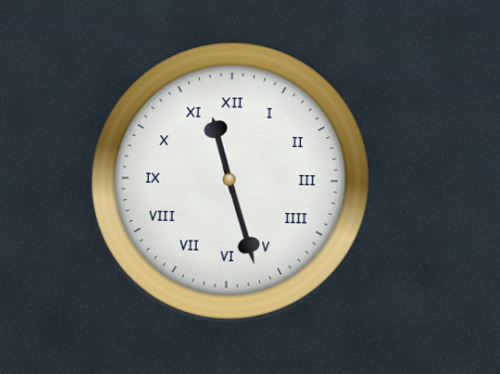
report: 11h27
